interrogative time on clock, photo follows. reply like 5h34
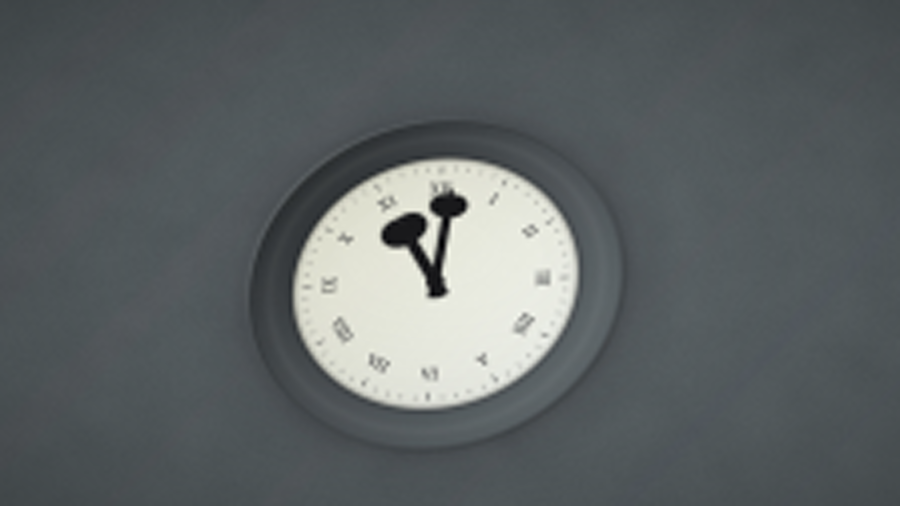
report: 11h01
